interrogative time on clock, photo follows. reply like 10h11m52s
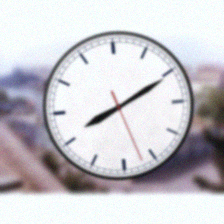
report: 8h10m27s
